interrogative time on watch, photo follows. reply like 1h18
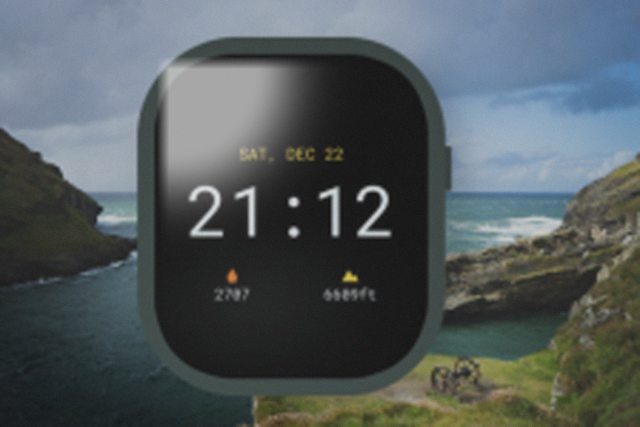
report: 21h12
